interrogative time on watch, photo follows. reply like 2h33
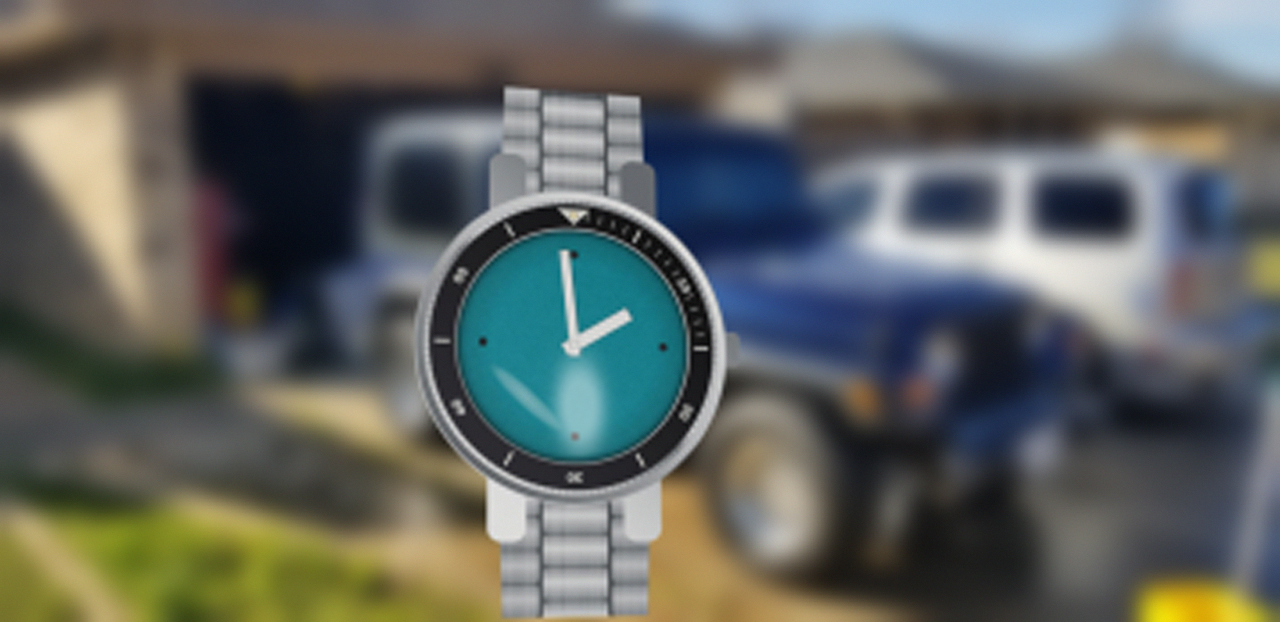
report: 1h59
